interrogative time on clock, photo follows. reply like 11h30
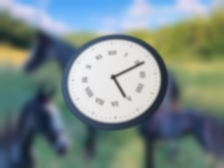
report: 5h11
